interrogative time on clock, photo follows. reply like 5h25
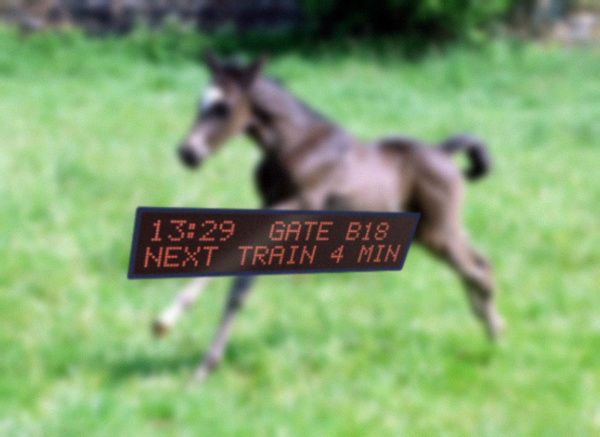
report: 13h29
